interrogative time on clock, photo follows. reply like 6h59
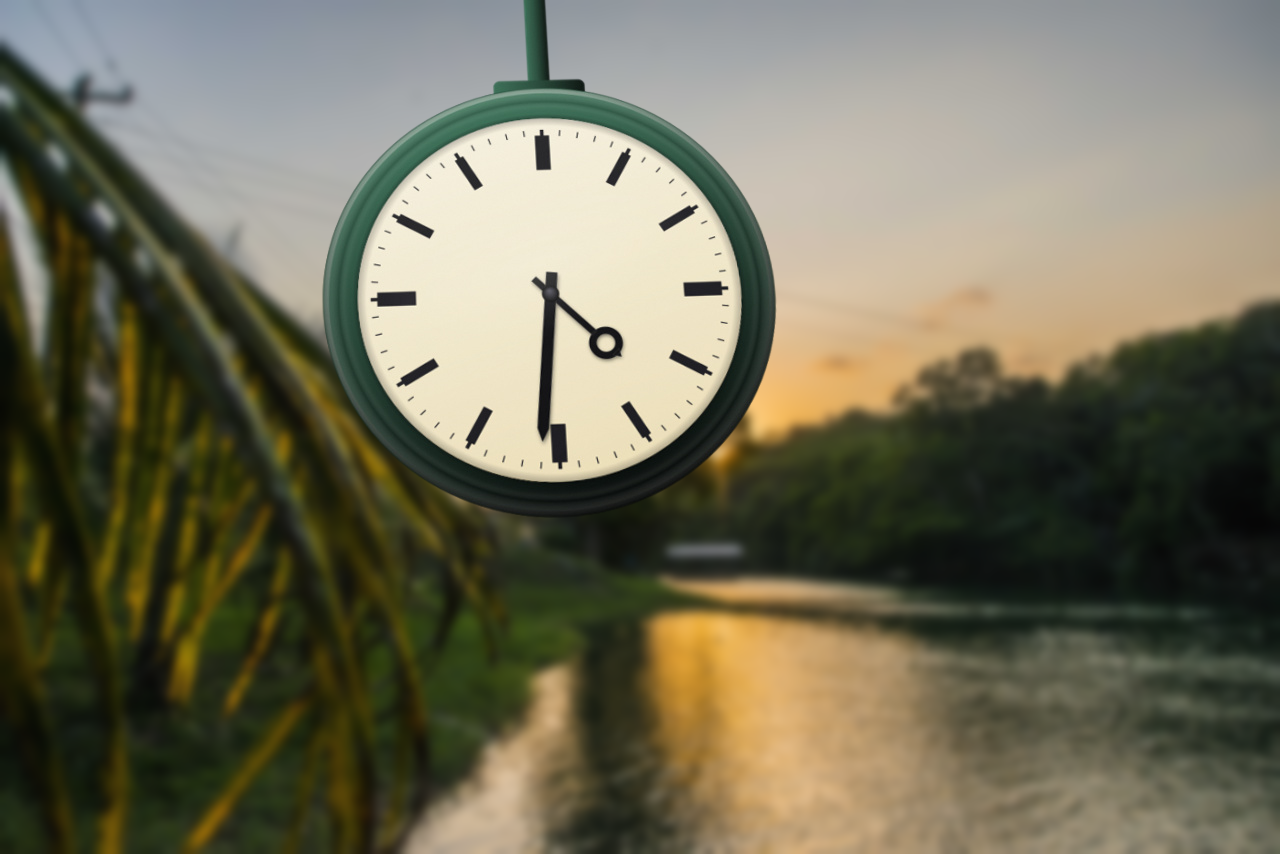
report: 4h31
